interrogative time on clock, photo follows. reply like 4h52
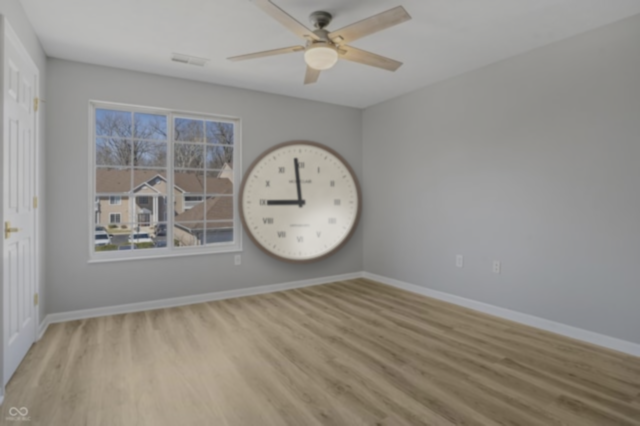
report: 8h59
